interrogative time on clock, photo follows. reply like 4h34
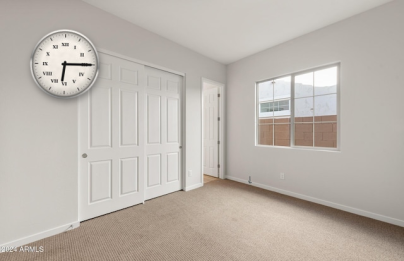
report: 6h15
